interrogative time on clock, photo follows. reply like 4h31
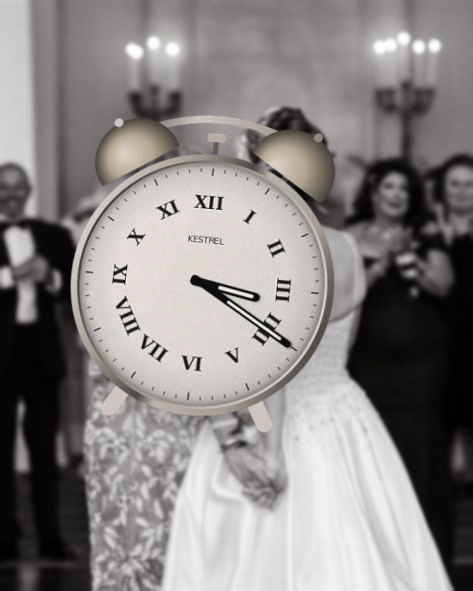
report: 3h20
